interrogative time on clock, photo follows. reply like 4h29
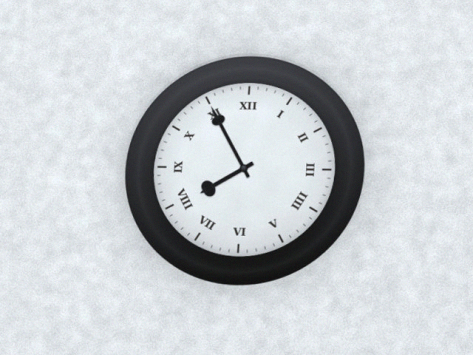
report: 7h55
